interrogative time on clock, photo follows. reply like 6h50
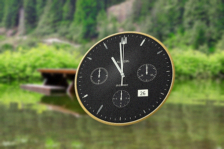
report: 10h59
